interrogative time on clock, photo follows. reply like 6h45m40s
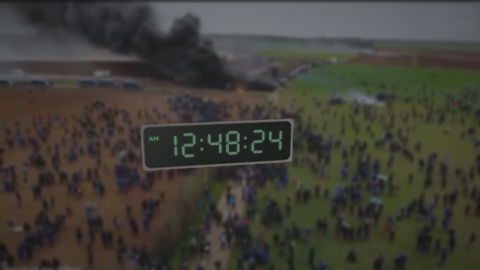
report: 12h48m24s
